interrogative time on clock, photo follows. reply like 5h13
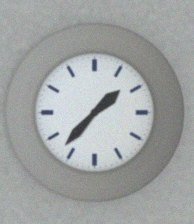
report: 1h37
